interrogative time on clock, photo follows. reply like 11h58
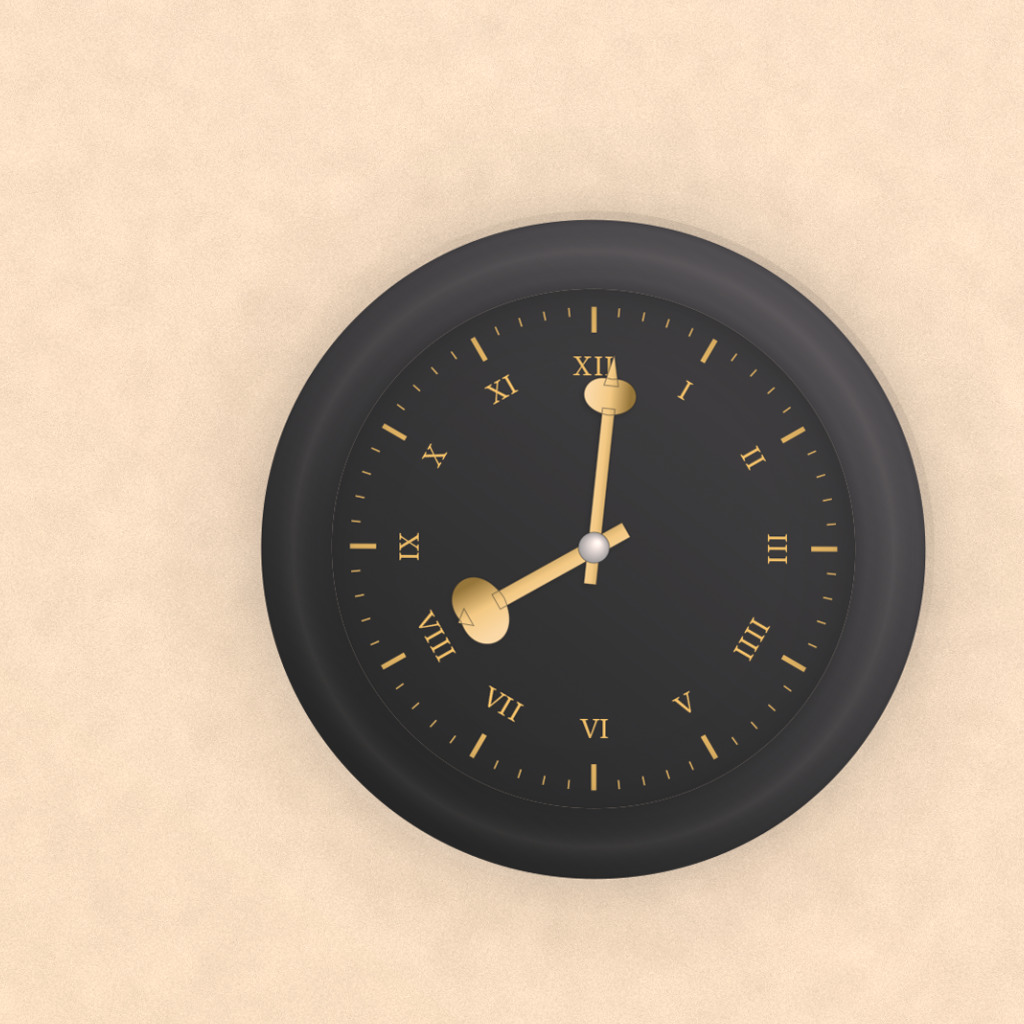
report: 8h01
